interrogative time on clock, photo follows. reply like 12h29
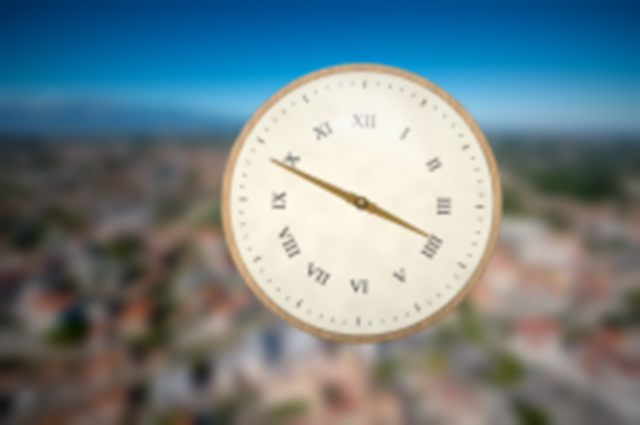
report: 3h49
